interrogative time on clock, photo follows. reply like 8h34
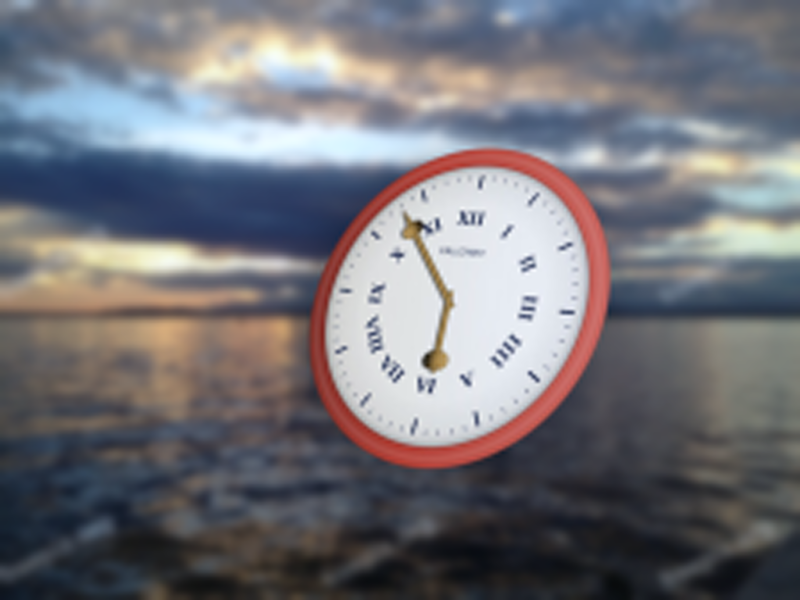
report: 5h53
